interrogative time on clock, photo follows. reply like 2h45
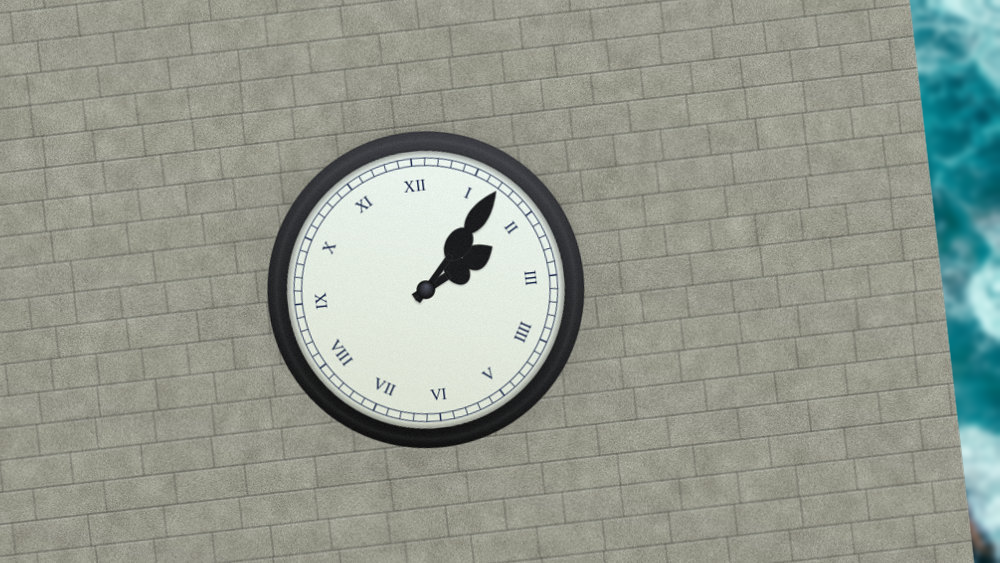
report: 2h07
